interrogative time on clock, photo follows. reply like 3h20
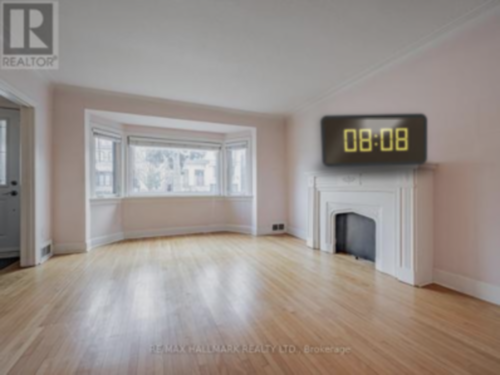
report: 8h08
